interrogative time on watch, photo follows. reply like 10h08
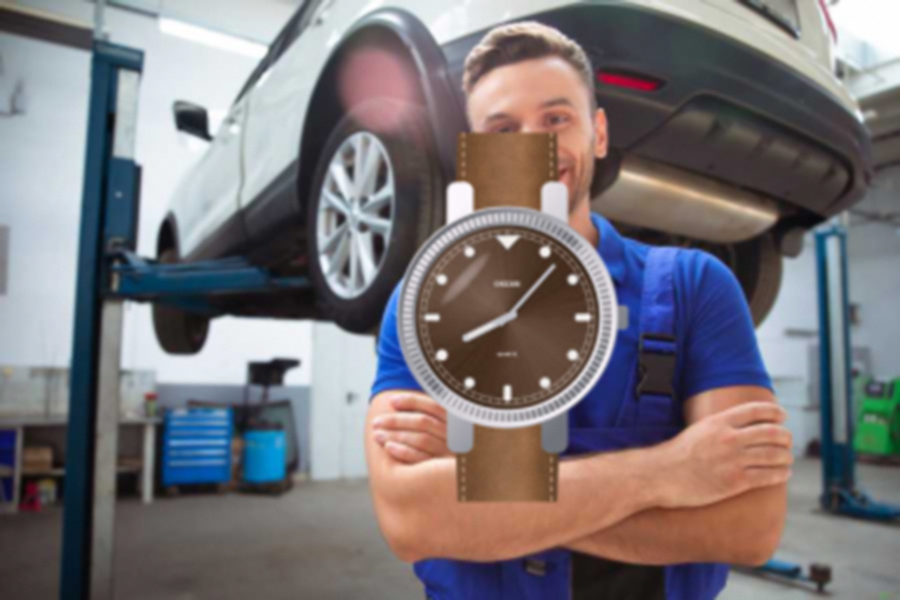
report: 8h07
